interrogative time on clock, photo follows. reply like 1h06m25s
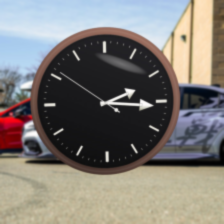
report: 2h15m51s
